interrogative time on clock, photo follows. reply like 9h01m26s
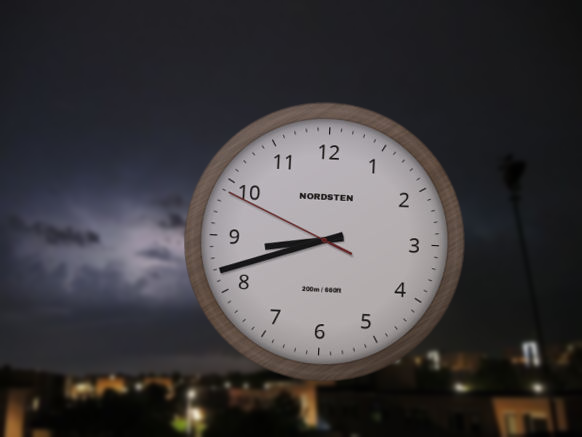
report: 8h41m49s
